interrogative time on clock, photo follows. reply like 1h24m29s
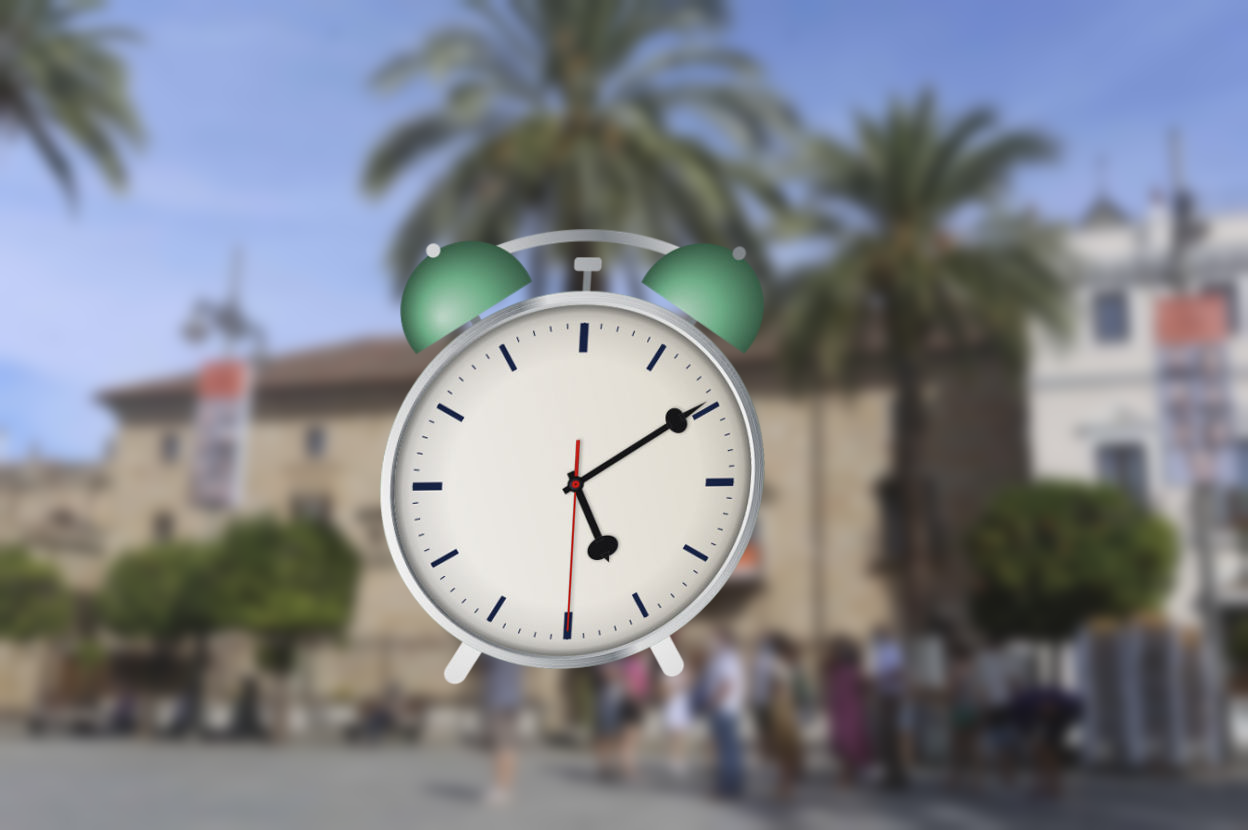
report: 5h09m30s
